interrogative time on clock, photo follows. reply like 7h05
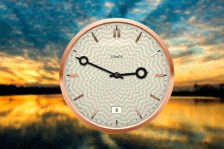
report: 2h49
